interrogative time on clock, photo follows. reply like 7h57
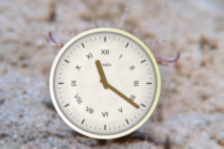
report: 11h21
